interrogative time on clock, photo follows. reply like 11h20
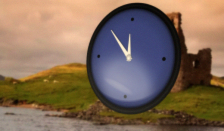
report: 11h53
